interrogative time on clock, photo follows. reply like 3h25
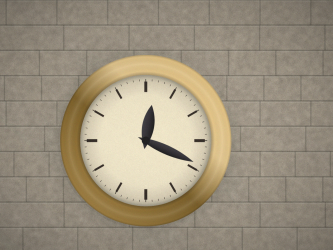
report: 12h19
